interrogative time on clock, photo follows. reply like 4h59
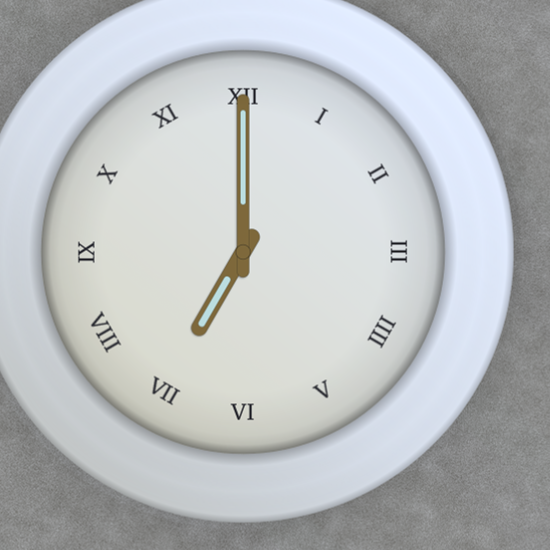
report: 7h00
